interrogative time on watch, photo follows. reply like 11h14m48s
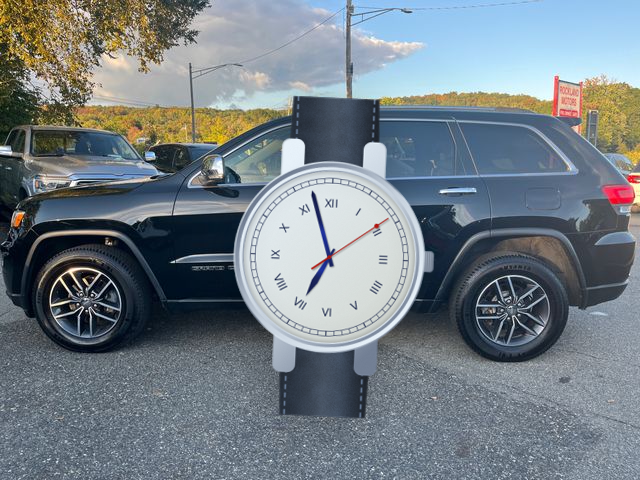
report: 6h57m09s
